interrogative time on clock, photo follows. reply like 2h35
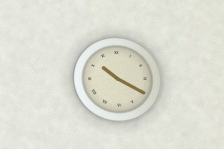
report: 10h20
